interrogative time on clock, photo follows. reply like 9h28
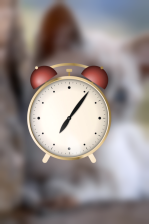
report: 7h06
